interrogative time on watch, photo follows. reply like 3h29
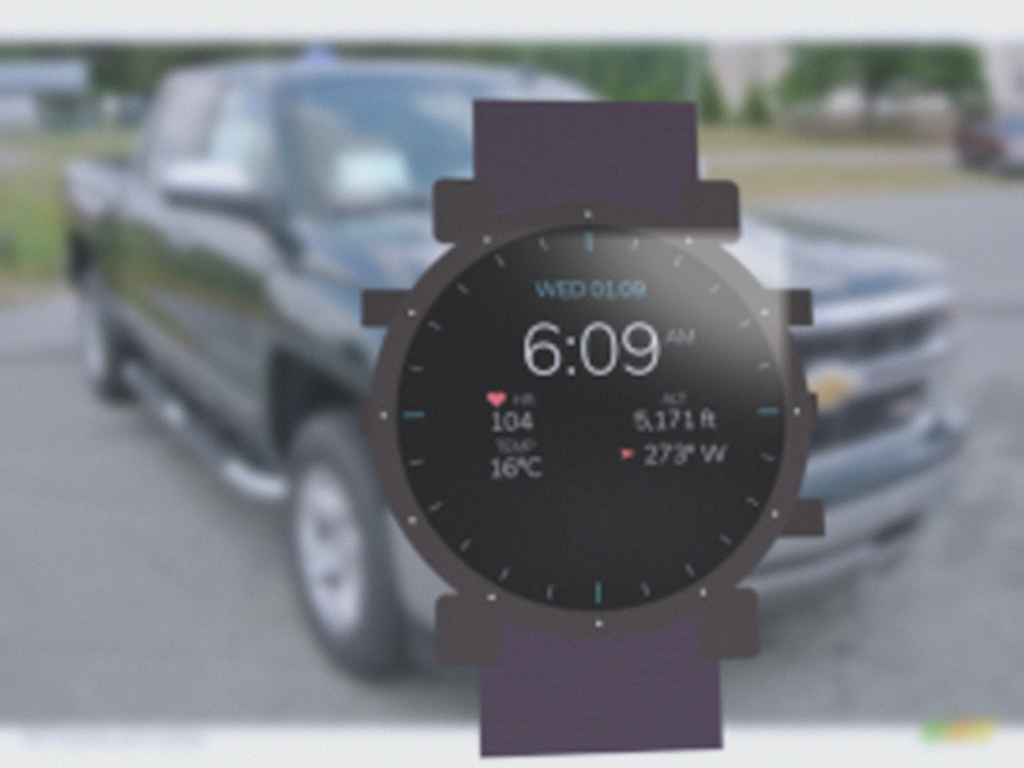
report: 6h09
